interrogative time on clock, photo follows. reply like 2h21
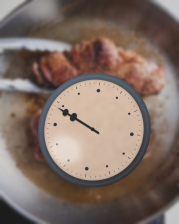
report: 9h49
